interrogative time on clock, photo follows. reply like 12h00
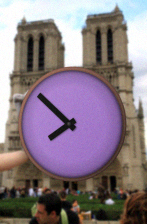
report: 7h52
